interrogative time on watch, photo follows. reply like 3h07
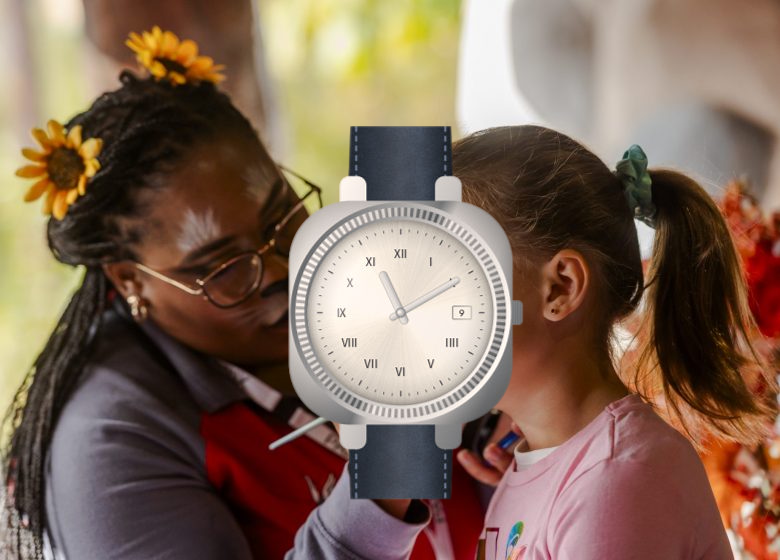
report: 11h10
